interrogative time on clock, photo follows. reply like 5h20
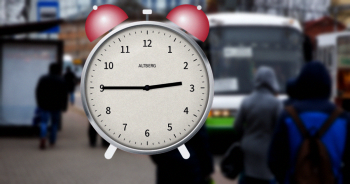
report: 2h45
